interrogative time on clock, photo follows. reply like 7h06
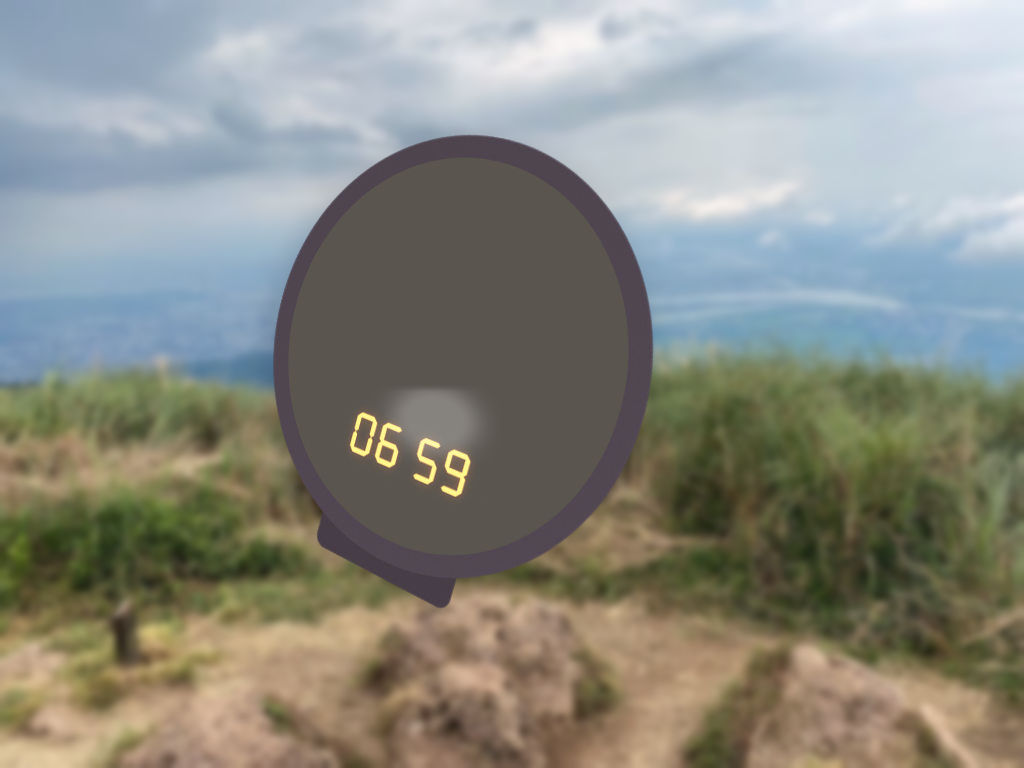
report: 6h59
